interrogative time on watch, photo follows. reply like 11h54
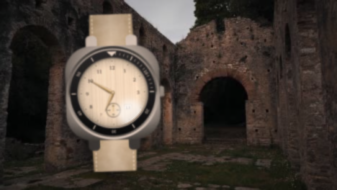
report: 6h50
